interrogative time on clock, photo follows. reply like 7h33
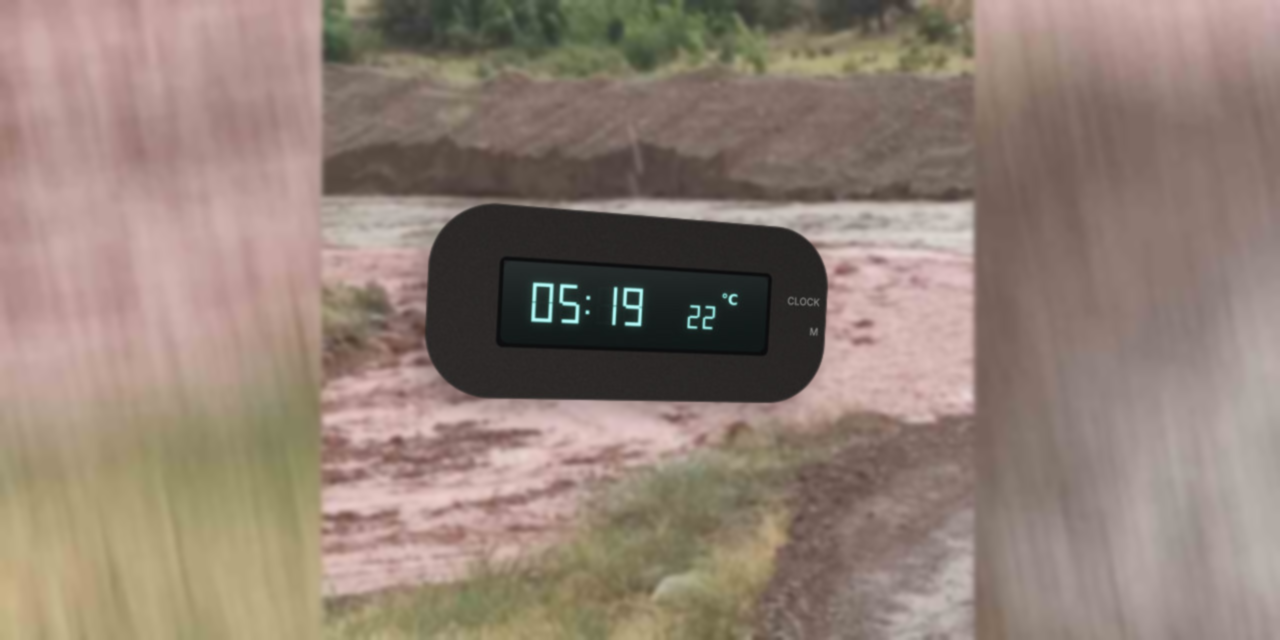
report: 5h19
